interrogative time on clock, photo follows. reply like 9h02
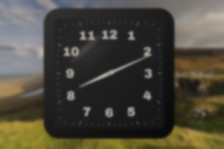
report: 8h11
